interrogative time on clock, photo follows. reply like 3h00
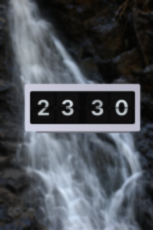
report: 23h30
